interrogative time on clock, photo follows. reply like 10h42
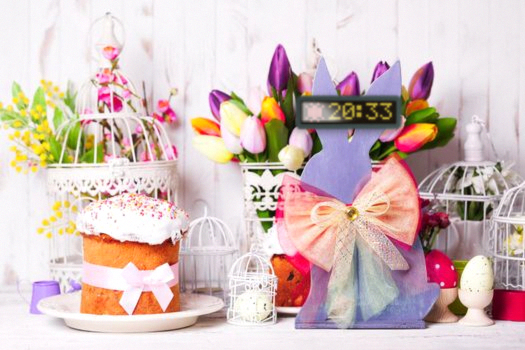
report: 20h33
